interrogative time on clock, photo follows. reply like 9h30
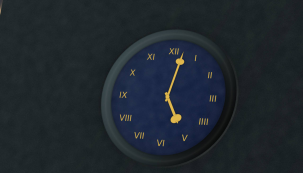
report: 5h02
